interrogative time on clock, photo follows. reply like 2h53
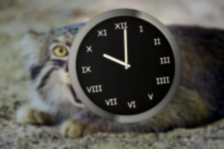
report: 10h01
